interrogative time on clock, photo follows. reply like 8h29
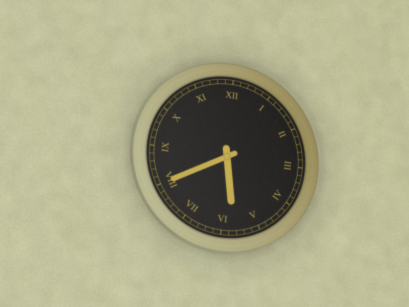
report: 5h40
